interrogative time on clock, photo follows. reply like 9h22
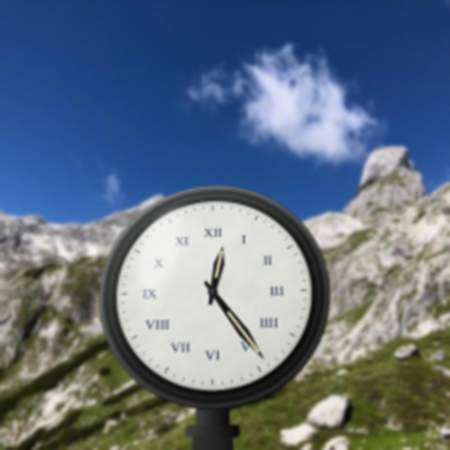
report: 12h24
